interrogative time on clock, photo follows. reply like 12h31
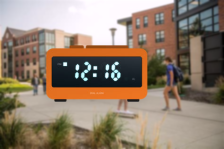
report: 12h16
